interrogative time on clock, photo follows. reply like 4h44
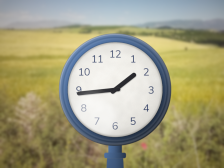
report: 1h44
